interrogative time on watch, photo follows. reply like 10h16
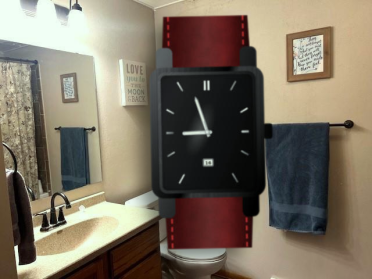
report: 8h57
